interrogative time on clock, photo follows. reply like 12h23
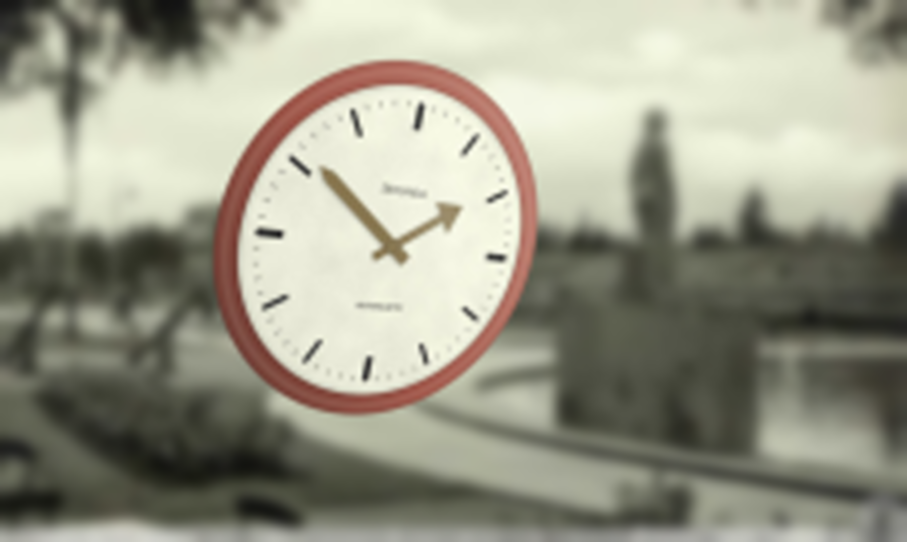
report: 1h51
